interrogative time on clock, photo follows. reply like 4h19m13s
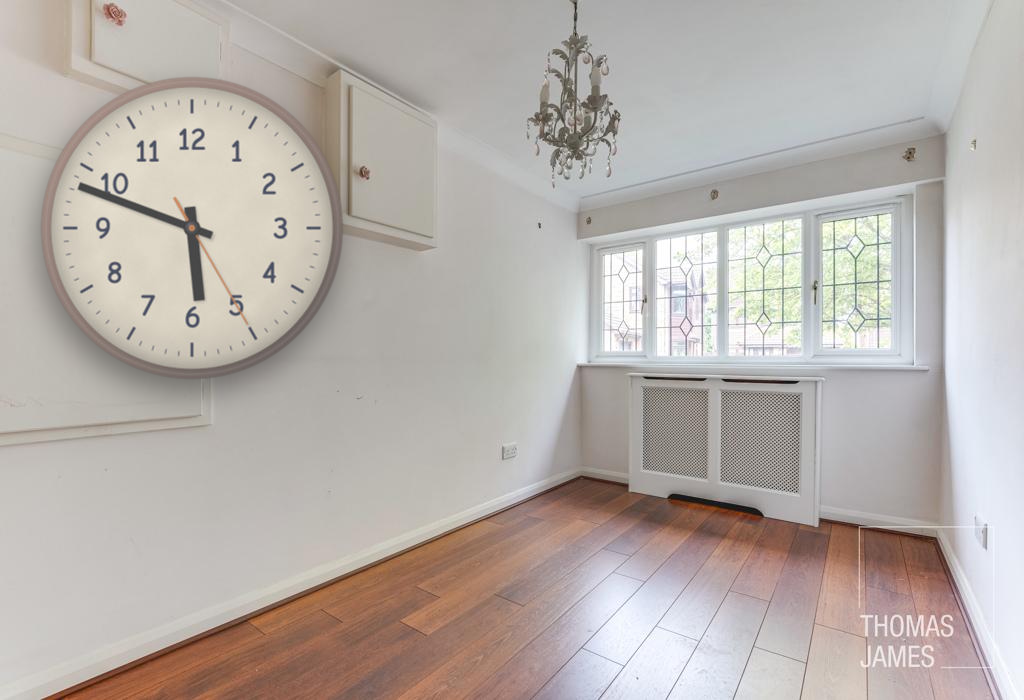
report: 5h48m25s
